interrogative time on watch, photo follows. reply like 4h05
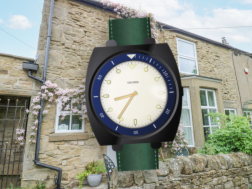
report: 8h36
